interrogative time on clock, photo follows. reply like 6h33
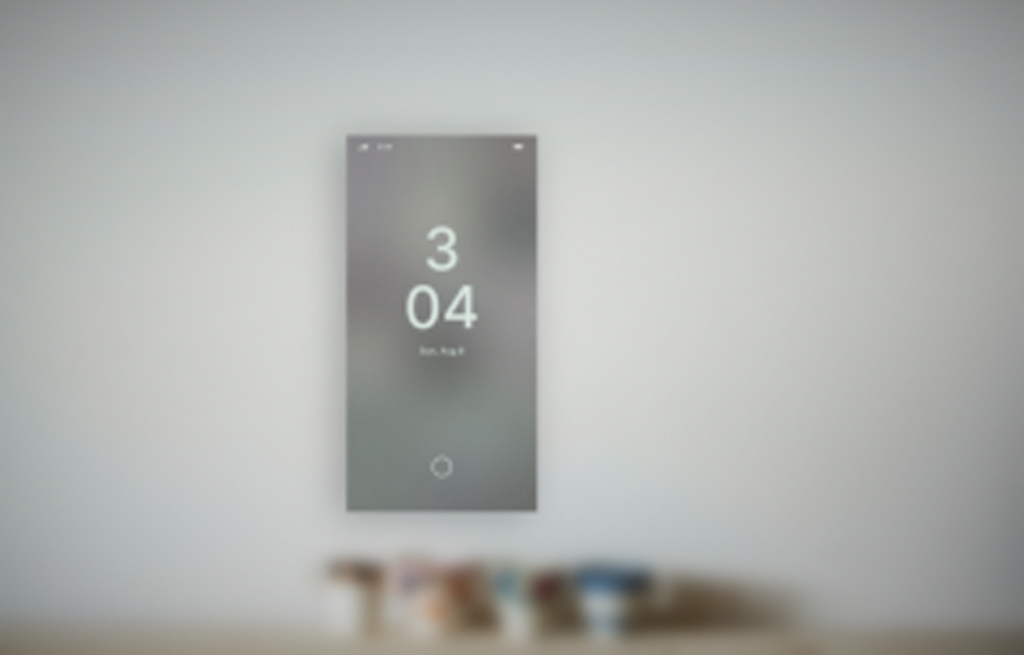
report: 3h04
